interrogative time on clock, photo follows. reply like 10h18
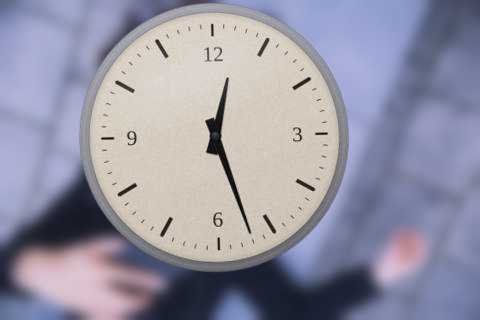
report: 12h27
